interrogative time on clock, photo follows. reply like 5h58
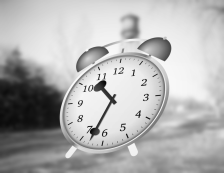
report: 10h33
